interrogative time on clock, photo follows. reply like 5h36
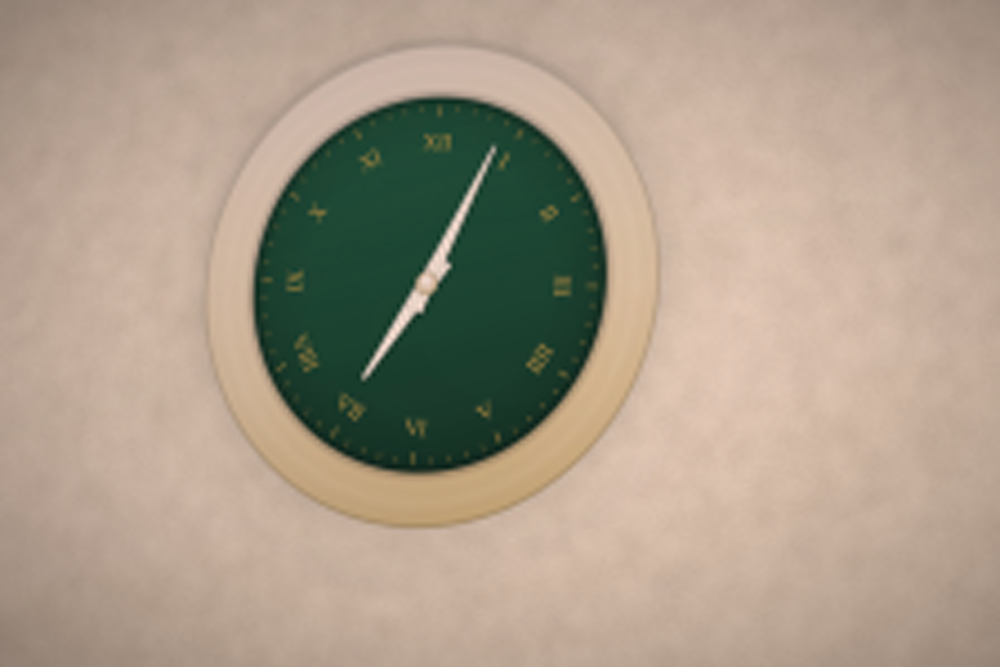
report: 7h04
